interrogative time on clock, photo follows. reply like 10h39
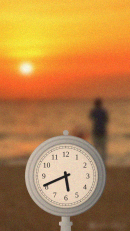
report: 5h41
